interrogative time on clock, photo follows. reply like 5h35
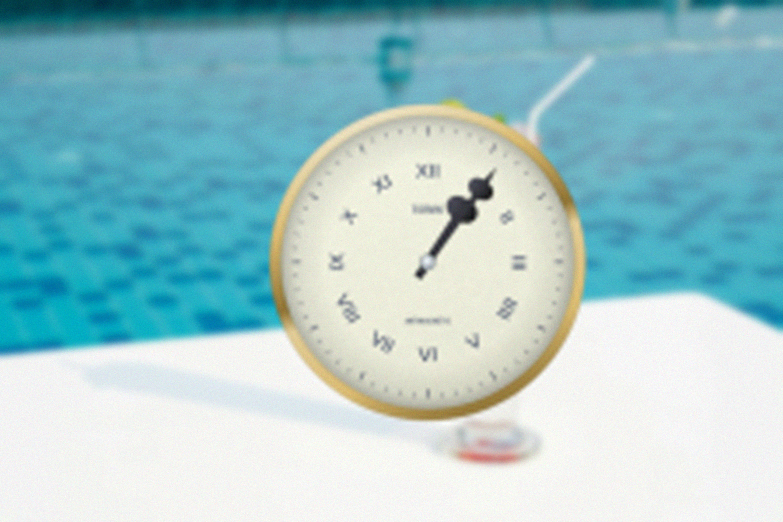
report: 1h06
